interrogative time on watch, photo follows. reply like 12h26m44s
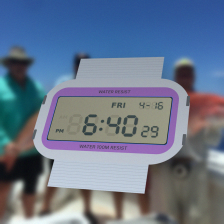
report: 6h40m29s
